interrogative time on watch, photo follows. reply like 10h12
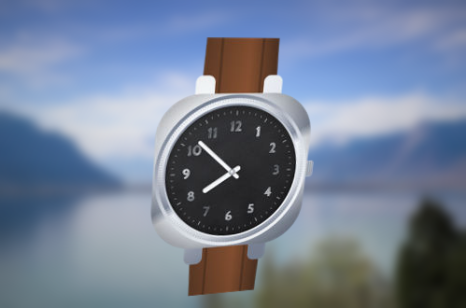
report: 7h52
